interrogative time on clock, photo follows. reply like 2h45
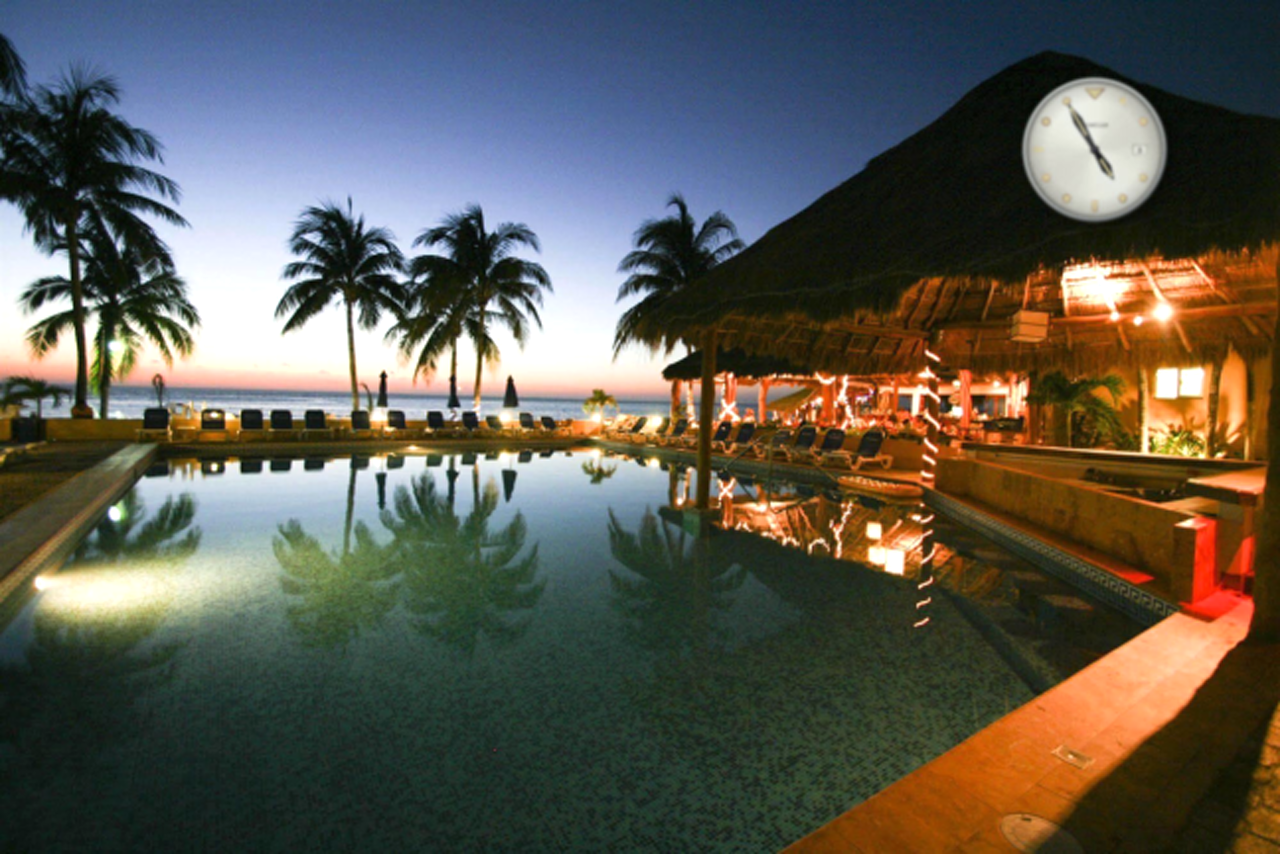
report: 4h55
